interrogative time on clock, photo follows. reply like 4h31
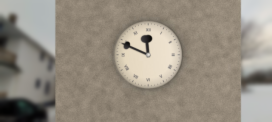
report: 11h49
